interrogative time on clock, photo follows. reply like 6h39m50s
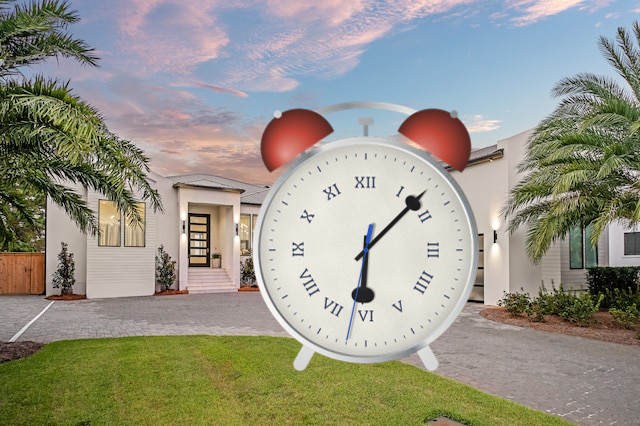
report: 6h07m32s
